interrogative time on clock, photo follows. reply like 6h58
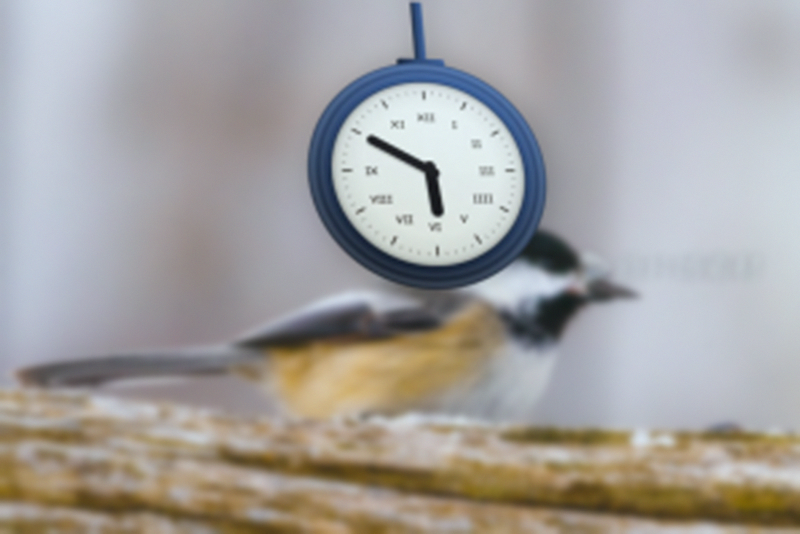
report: 5h50
